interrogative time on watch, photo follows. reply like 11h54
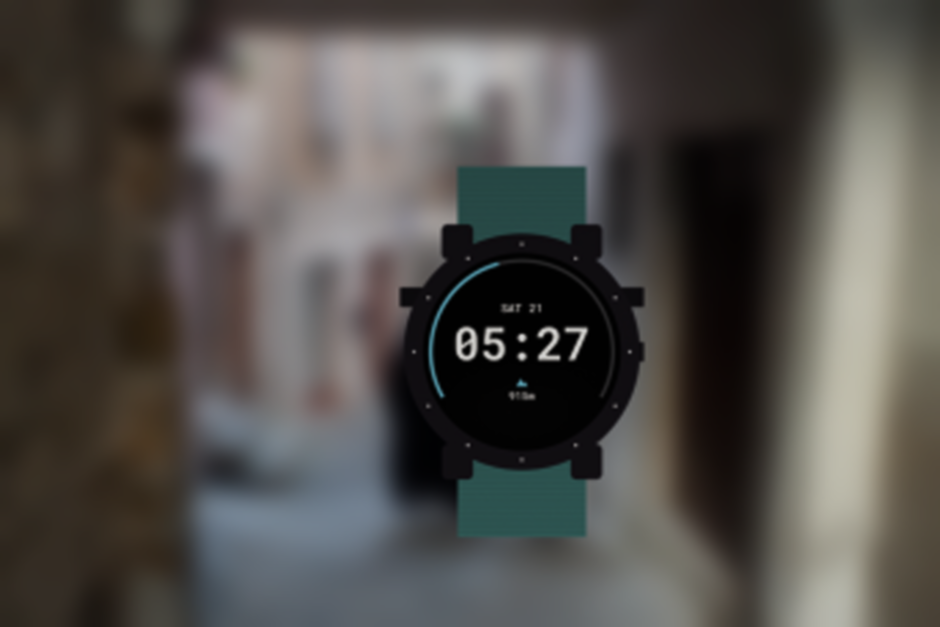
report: 5h27
